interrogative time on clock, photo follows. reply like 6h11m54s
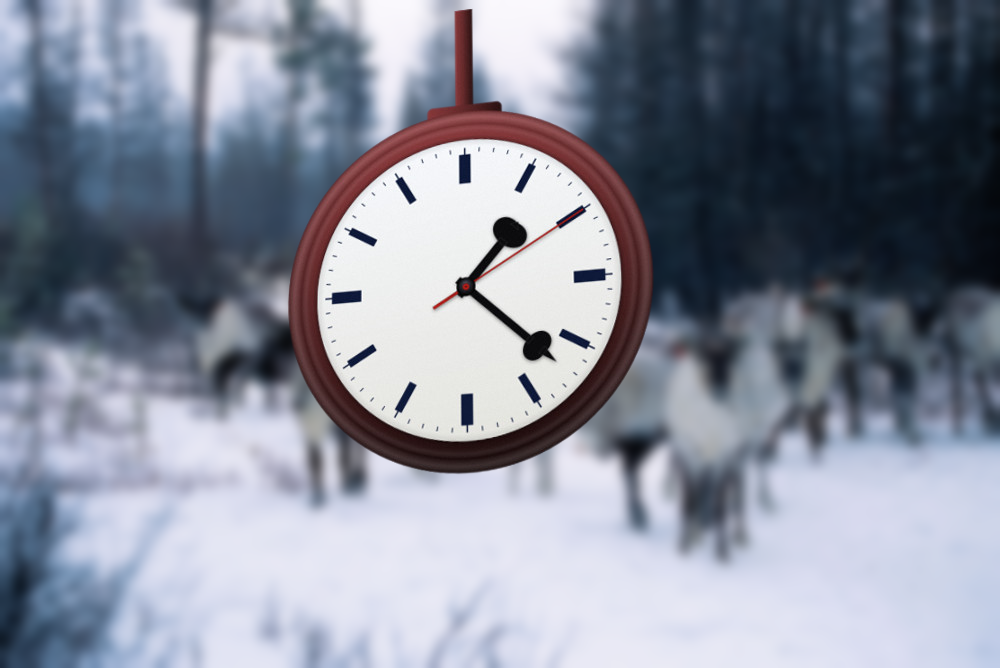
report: 1h22m10s
